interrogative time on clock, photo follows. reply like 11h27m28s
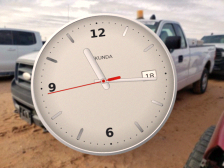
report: 11h15m44s
